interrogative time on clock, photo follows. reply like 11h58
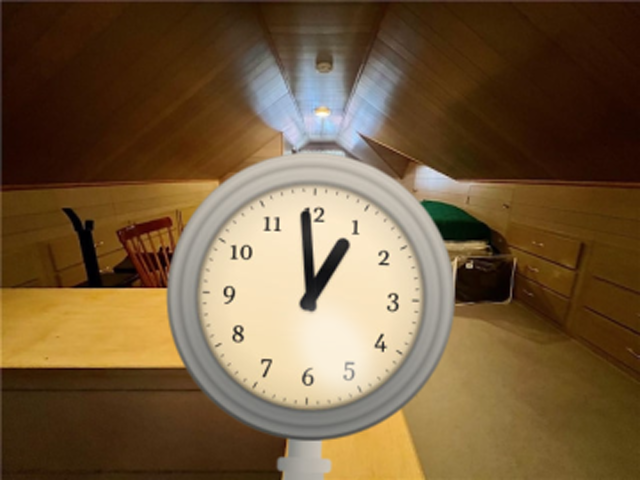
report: 12h59
